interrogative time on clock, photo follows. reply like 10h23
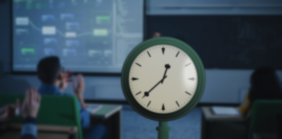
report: 12h38
